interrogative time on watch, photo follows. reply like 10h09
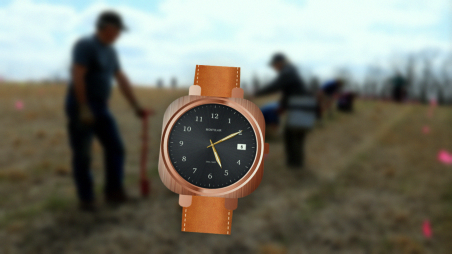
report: 5h10
